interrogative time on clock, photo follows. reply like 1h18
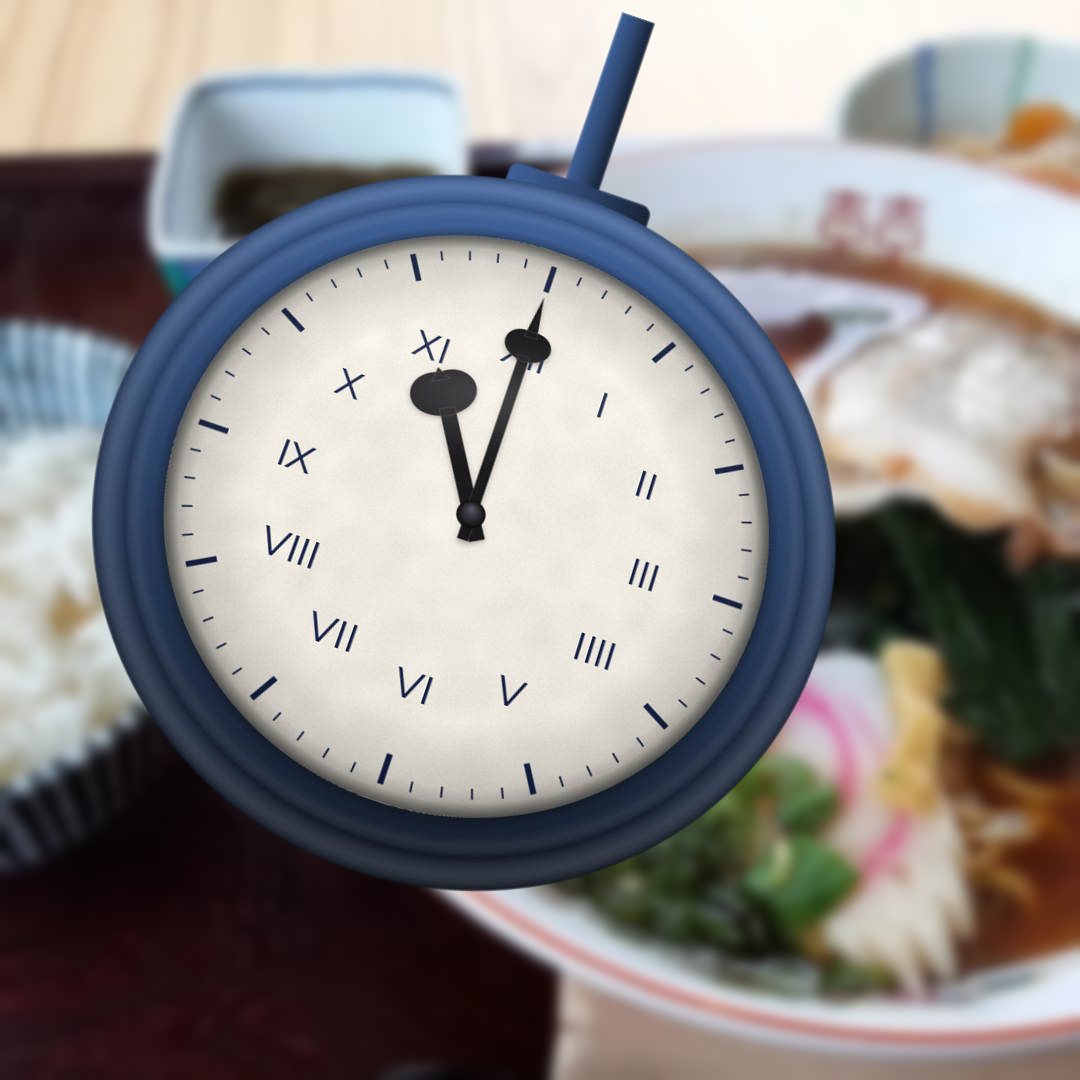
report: 11h00
